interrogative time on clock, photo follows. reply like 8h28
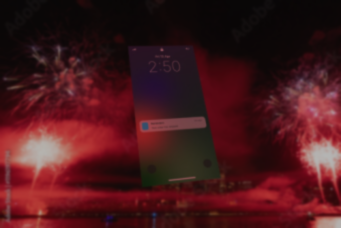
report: 2h50
